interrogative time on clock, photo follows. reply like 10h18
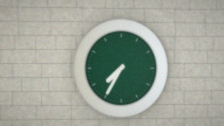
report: 7h35
